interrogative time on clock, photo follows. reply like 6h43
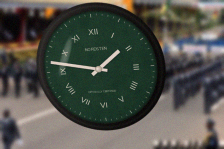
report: 1h47
